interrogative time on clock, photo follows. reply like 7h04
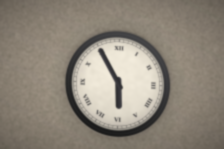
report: 5h55
